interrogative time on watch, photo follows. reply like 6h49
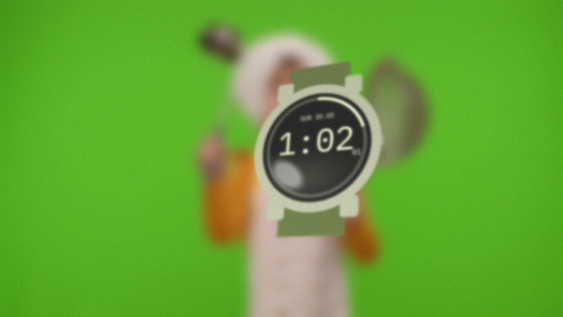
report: 1h02
